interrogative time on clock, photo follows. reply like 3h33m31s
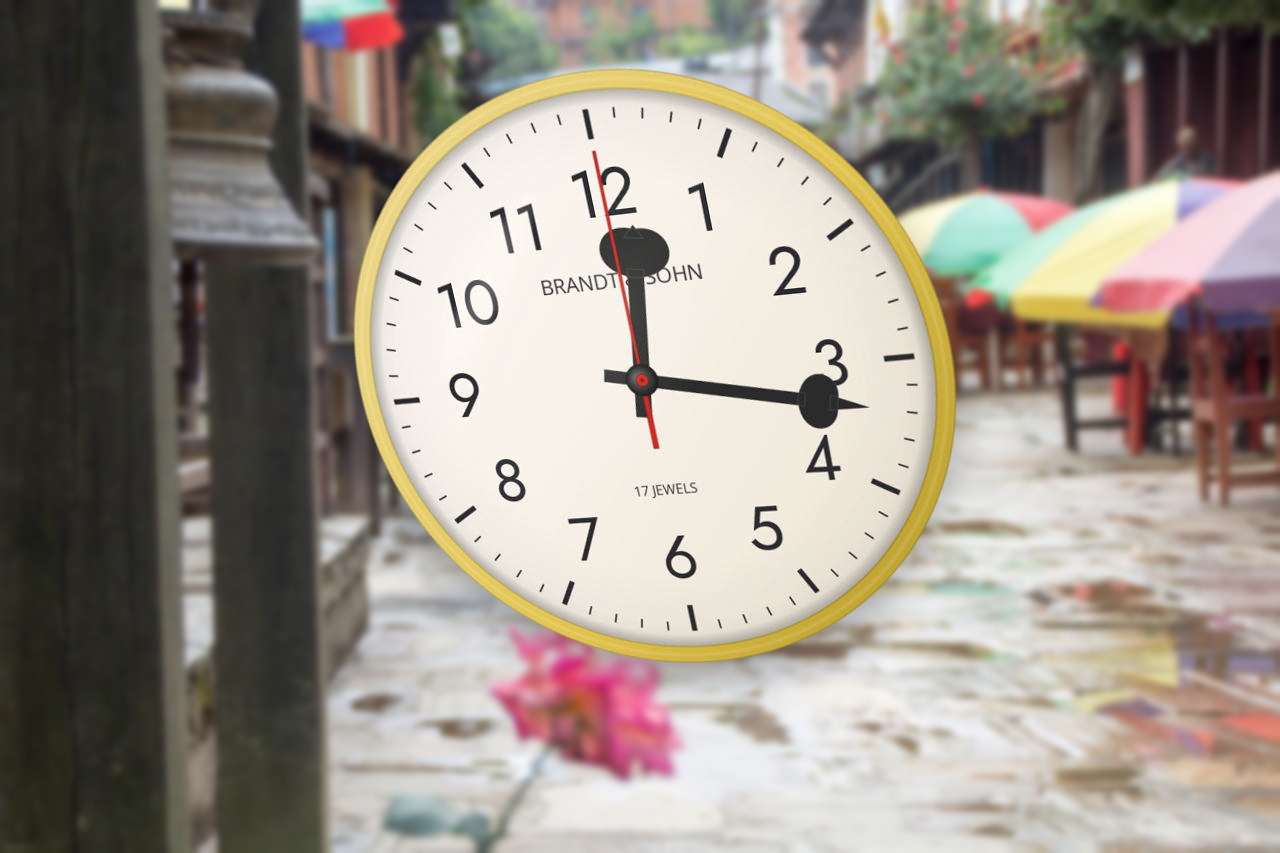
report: 12h17m00s
